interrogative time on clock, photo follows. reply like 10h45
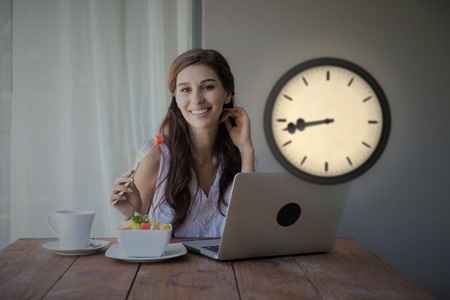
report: 8h43
